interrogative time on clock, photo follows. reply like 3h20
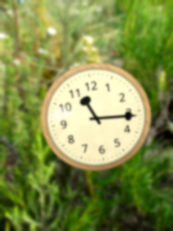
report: 11h16
